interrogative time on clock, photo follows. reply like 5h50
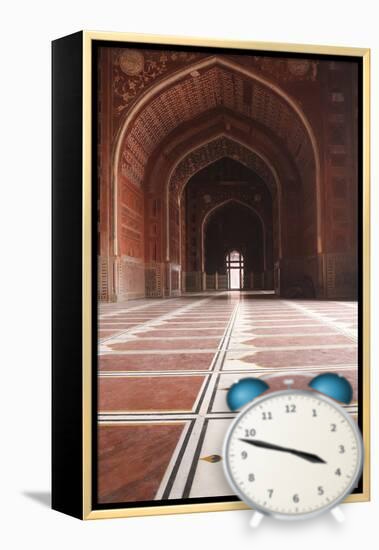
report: 3h48
